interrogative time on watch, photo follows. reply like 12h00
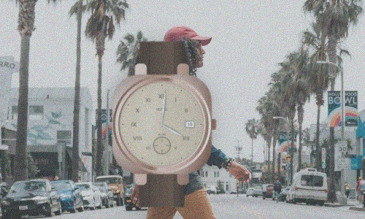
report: 4h01
